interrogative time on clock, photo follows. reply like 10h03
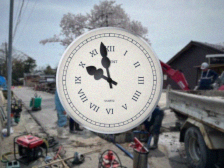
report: 9h58
